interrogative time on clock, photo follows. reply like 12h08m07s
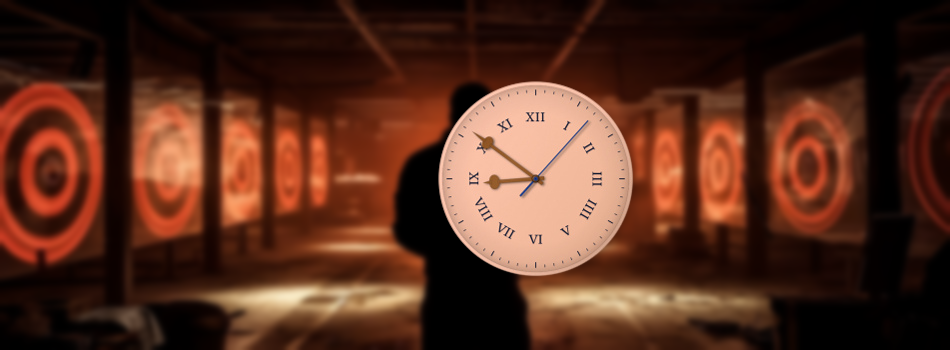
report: 8h51m07s
